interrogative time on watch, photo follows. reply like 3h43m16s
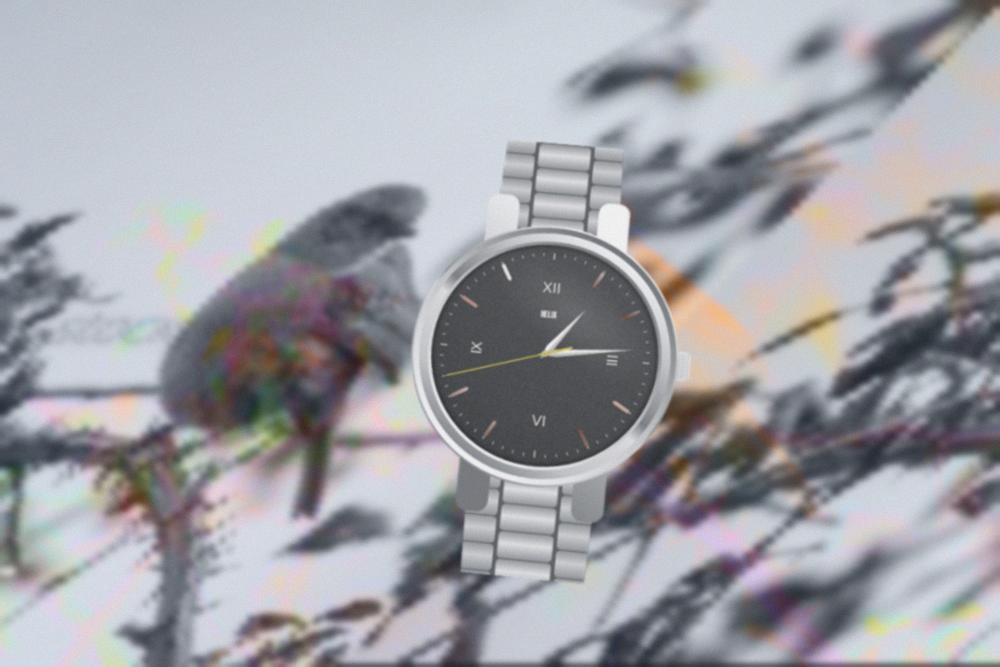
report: 1h13m42s
